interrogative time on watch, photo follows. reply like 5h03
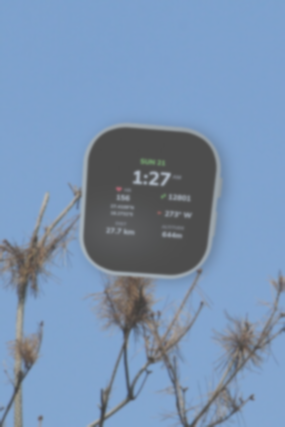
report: 1h27
